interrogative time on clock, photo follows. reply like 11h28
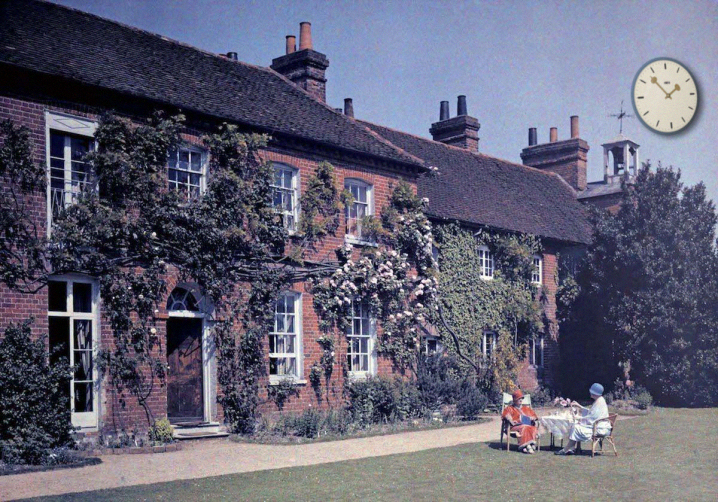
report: 1h53
